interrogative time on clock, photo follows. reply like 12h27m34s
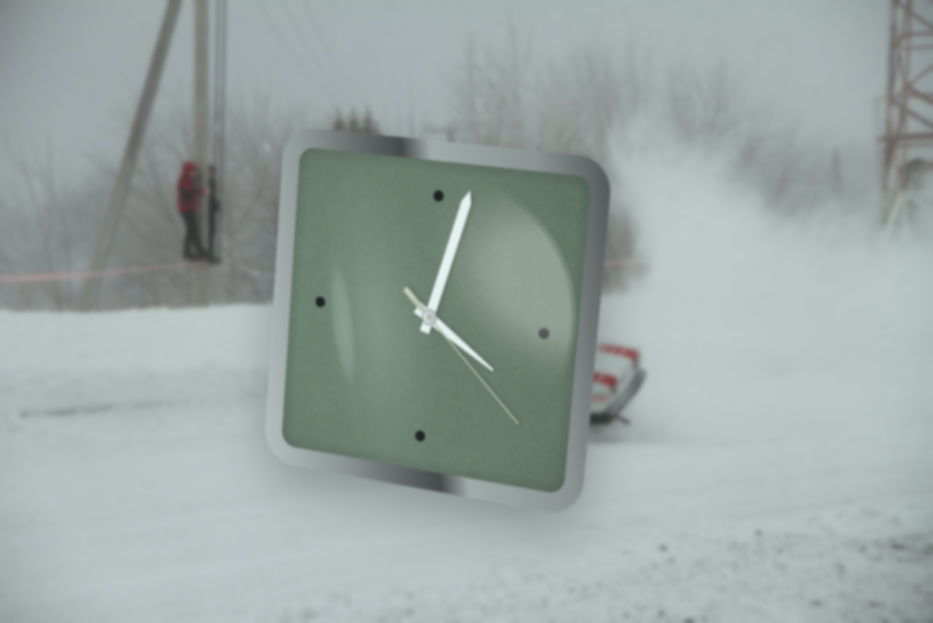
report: 4h02m22s
